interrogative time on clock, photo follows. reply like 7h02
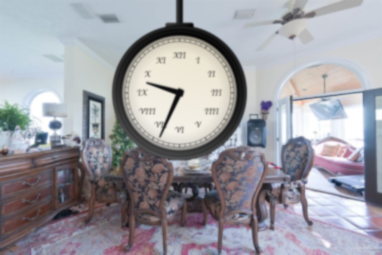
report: 9h34
